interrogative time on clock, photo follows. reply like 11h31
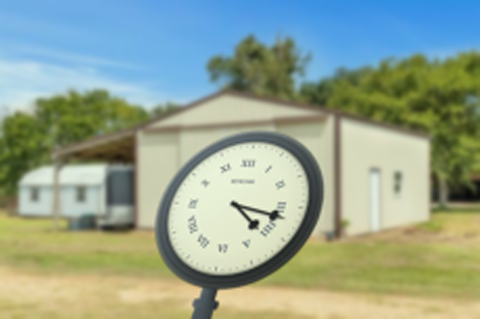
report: 4h17
